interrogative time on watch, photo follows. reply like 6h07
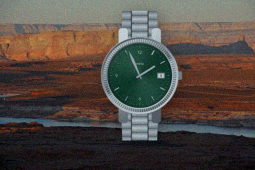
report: 1h56
